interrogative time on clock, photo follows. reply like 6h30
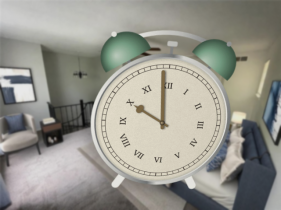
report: 9h59
